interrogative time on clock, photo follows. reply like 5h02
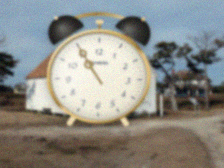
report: 10h55
